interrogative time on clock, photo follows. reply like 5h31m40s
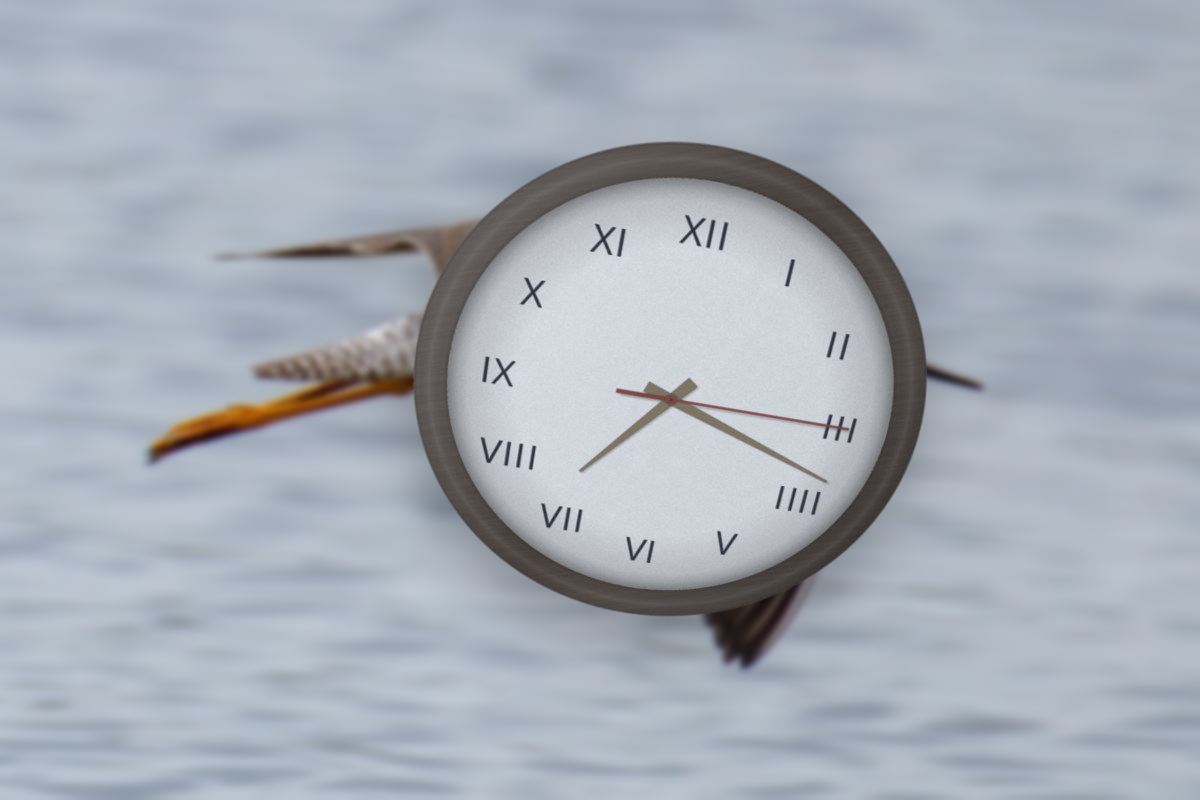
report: 7h18m15s
